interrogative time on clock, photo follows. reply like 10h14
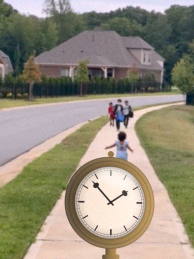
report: 1h53
